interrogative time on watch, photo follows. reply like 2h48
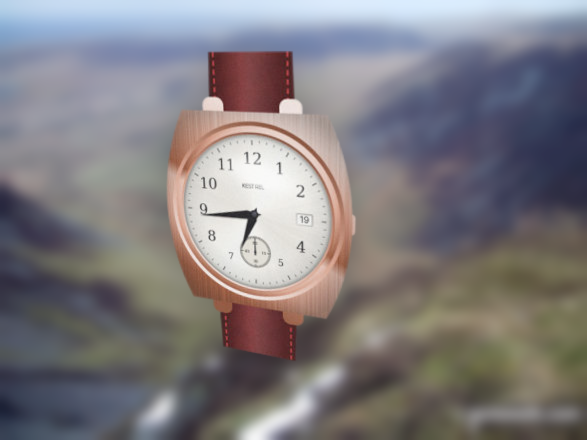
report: 6h44
